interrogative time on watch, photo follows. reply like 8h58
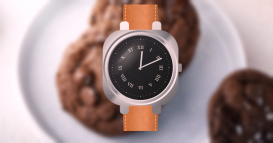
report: 12h11
